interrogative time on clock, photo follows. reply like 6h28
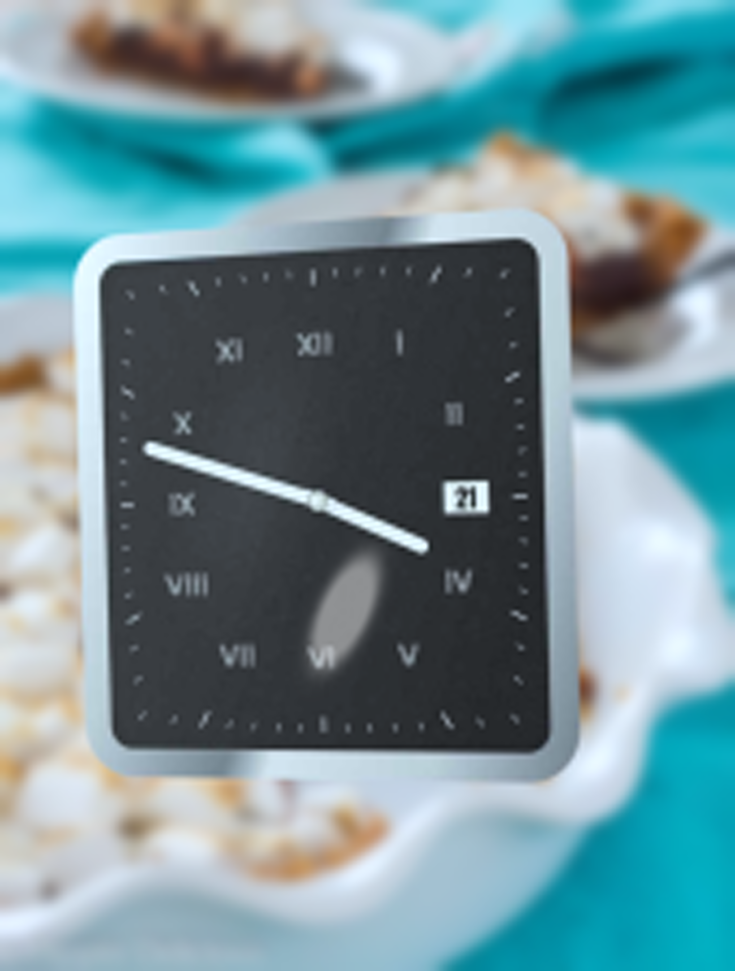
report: 3h48
